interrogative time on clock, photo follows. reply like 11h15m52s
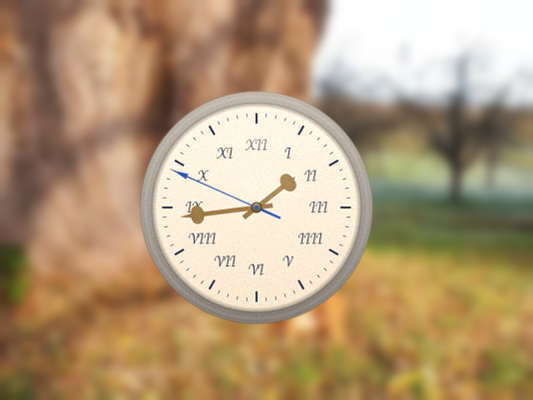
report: 1h43m49s
